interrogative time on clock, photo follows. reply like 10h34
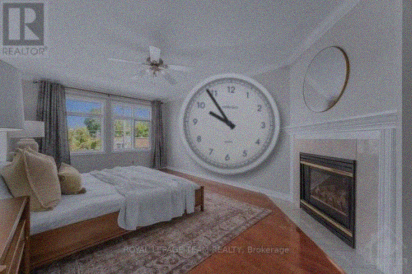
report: 9h54
